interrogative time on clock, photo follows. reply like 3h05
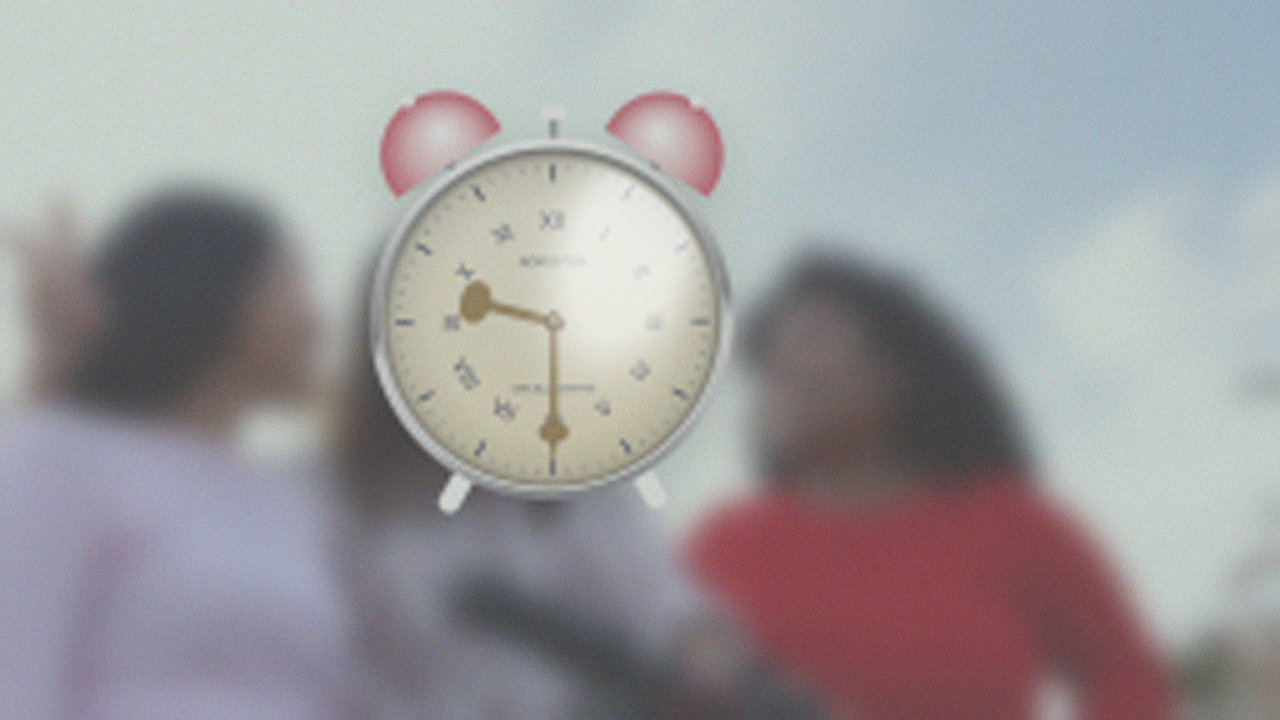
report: 9h30
